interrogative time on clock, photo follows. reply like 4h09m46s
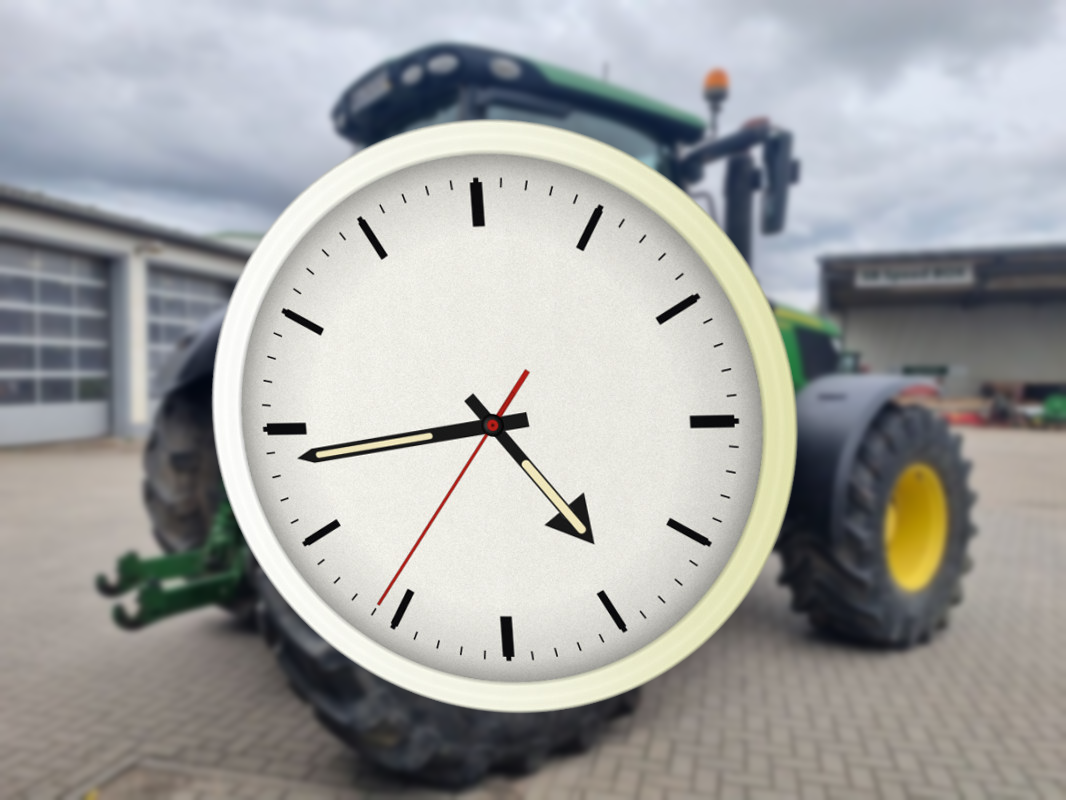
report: 4h43m36s
